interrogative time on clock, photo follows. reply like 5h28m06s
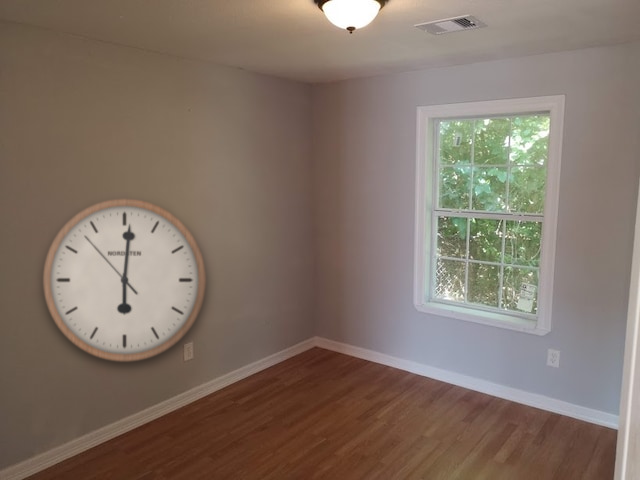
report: 6h00m53s
